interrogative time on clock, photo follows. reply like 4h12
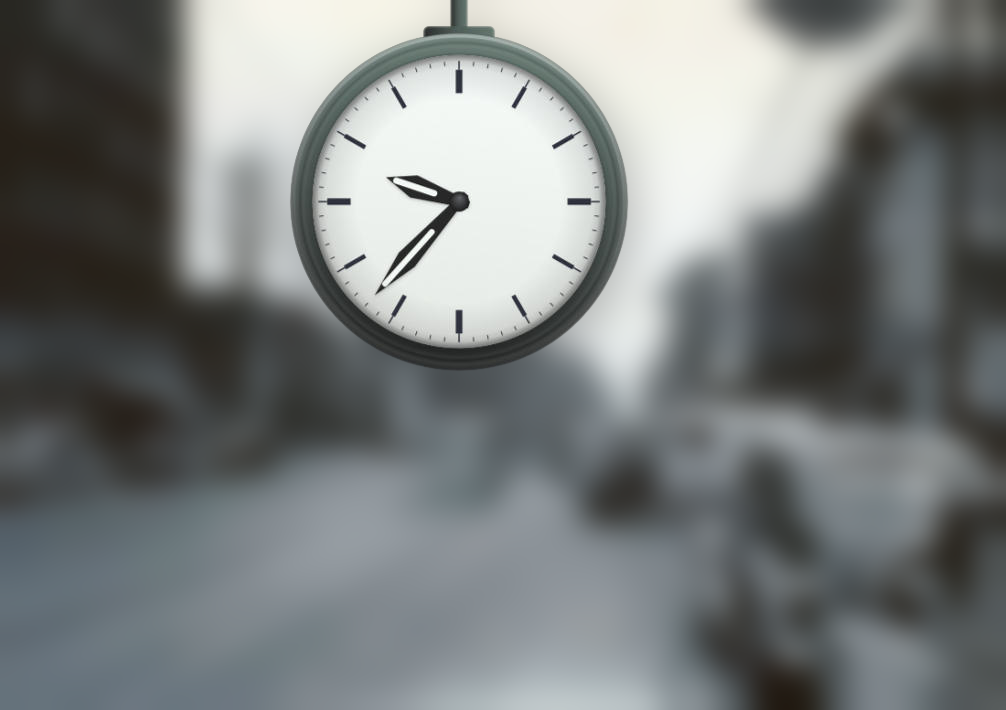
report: 9h37
